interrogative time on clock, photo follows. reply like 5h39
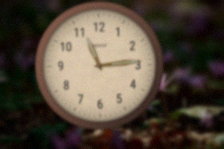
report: 11h14
